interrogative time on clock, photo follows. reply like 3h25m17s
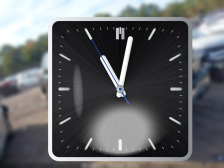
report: 11h01m55s
